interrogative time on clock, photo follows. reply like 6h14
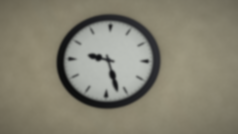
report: 9h27
